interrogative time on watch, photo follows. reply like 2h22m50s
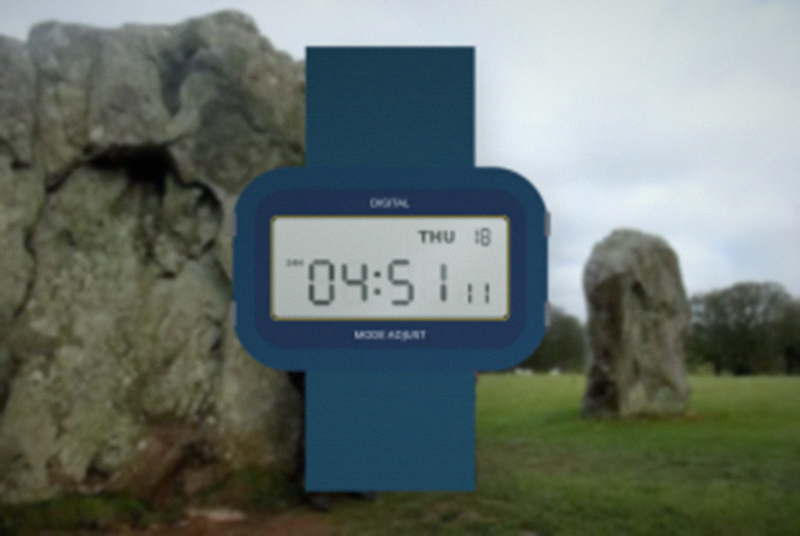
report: 4h51m11s
